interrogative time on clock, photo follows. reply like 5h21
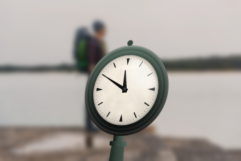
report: 11h50
